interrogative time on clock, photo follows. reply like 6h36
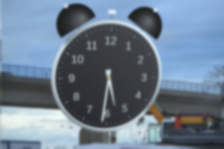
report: 5h31
